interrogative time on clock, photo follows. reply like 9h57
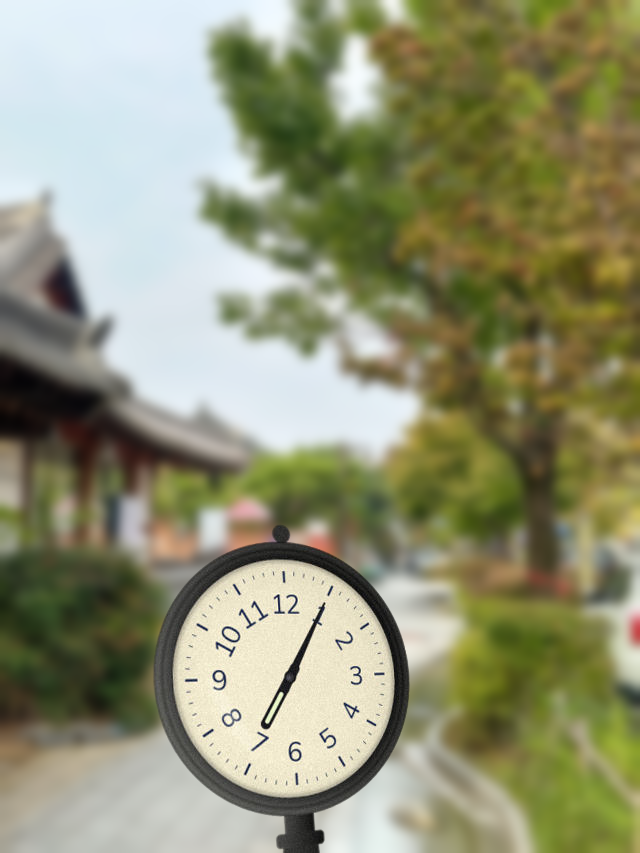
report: 7h05
